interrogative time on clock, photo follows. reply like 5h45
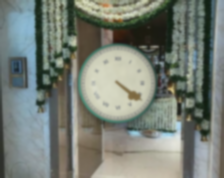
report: 4h21
